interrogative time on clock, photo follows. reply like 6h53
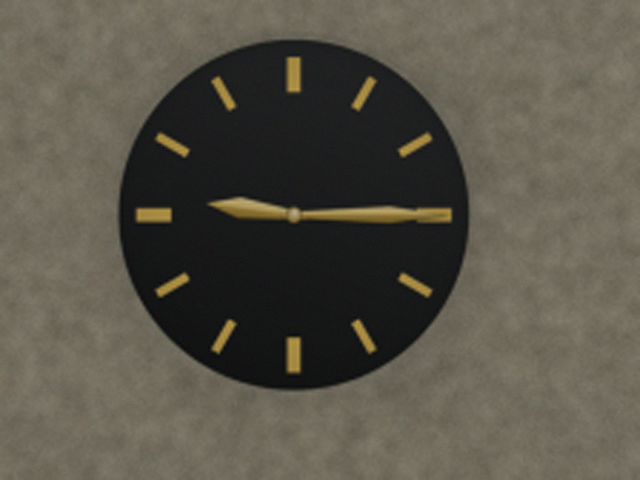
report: 9h15
